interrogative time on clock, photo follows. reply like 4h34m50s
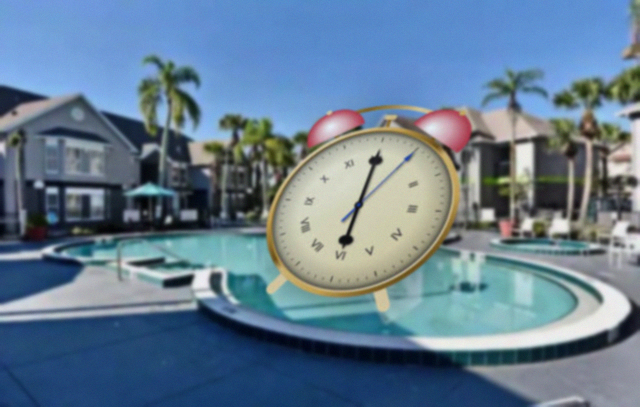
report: 6h00m05s
